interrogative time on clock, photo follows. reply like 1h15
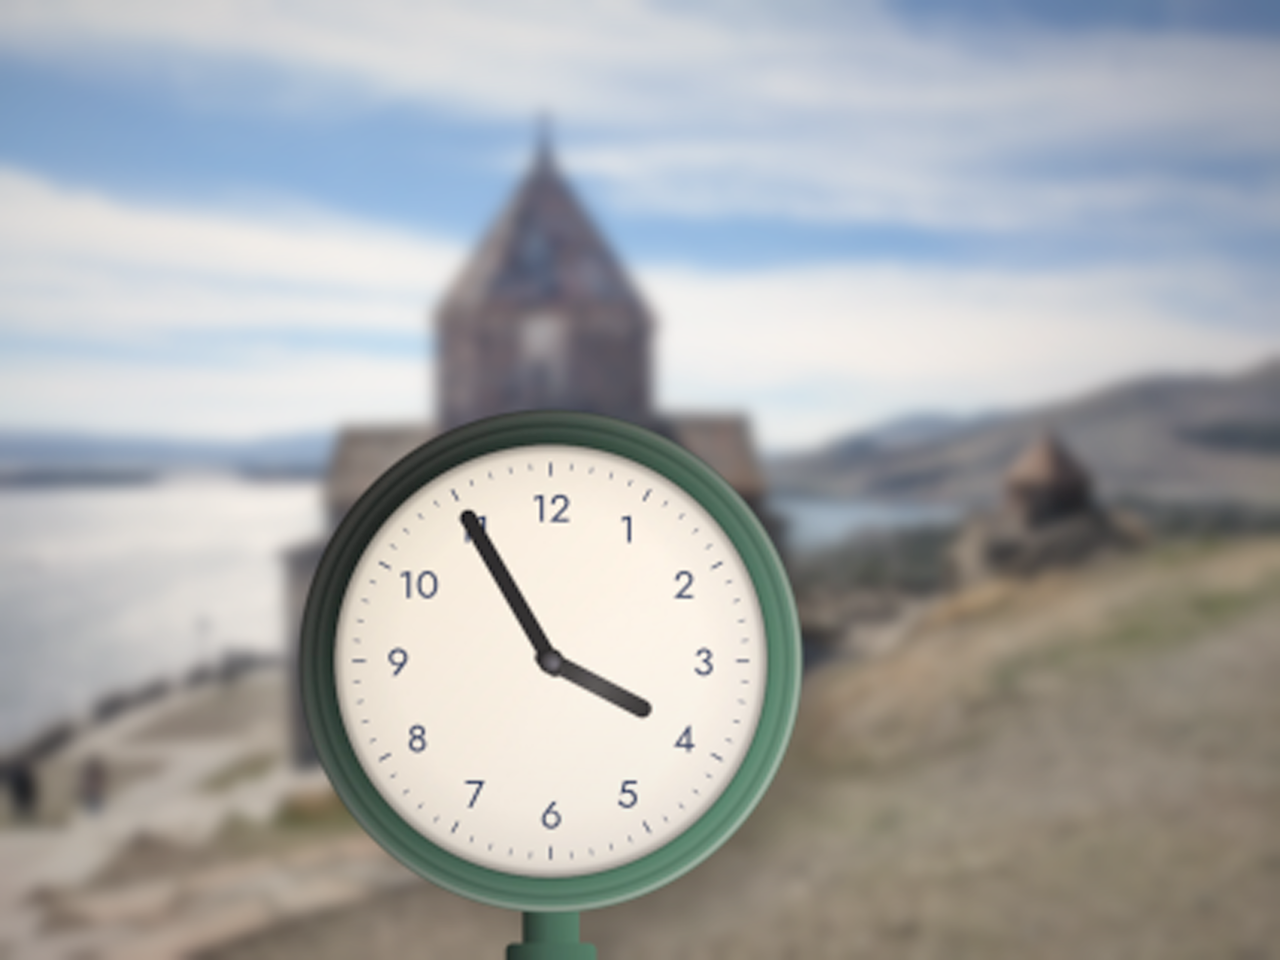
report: 3h55
